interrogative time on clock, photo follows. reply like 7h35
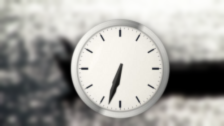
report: 6h33
